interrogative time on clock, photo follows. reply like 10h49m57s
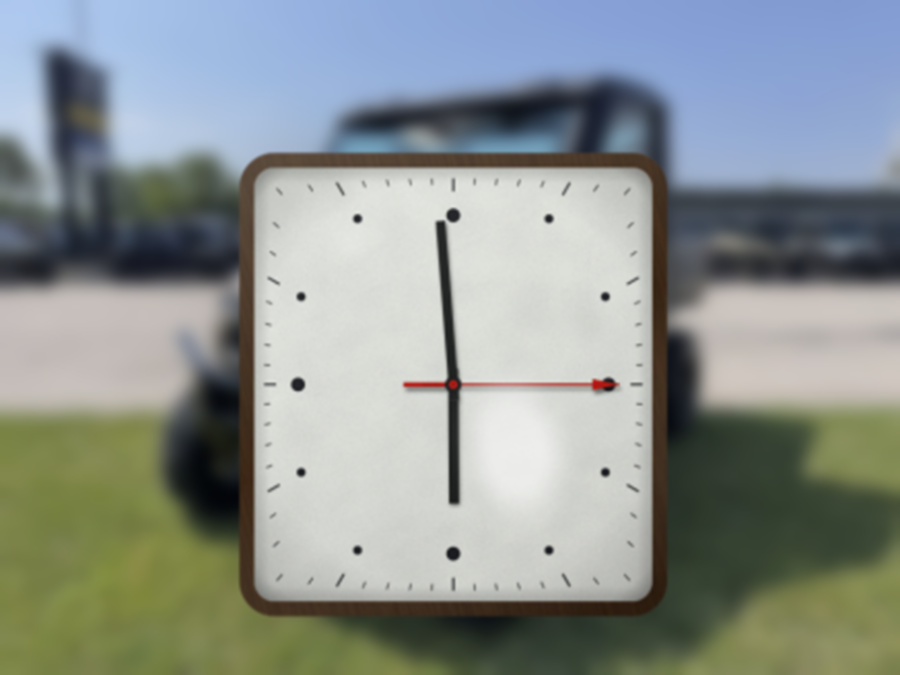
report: 5h59m15s
